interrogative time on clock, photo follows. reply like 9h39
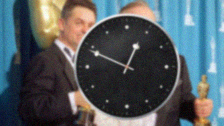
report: 12h49
